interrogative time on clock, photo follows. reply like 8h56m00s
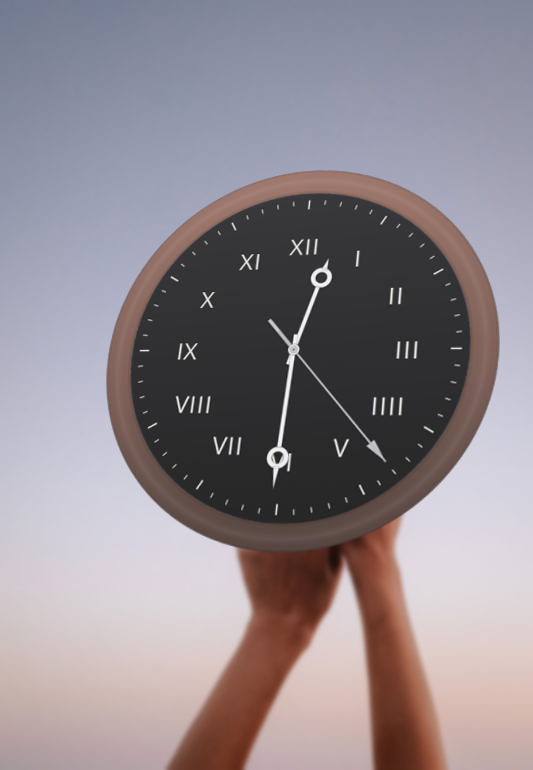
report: 12h30m23s
